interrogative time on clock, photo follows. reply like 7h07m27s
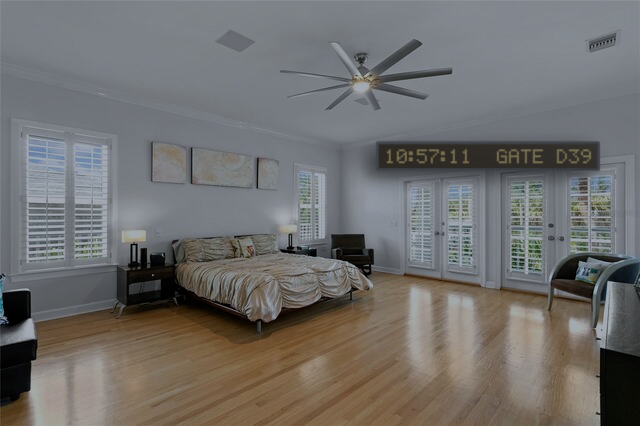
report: 10h57m11s
